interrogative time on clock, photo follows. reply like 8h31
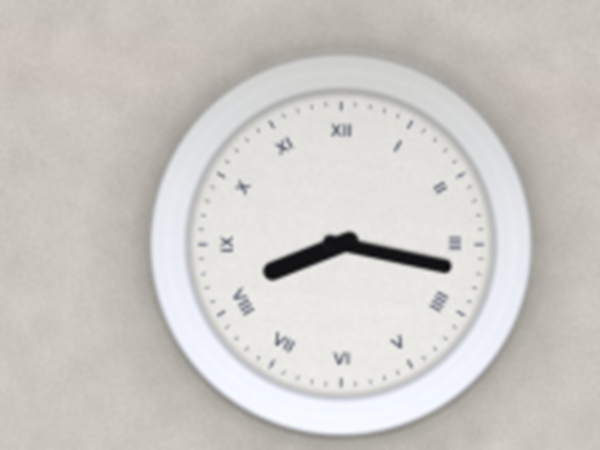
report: 8h17
